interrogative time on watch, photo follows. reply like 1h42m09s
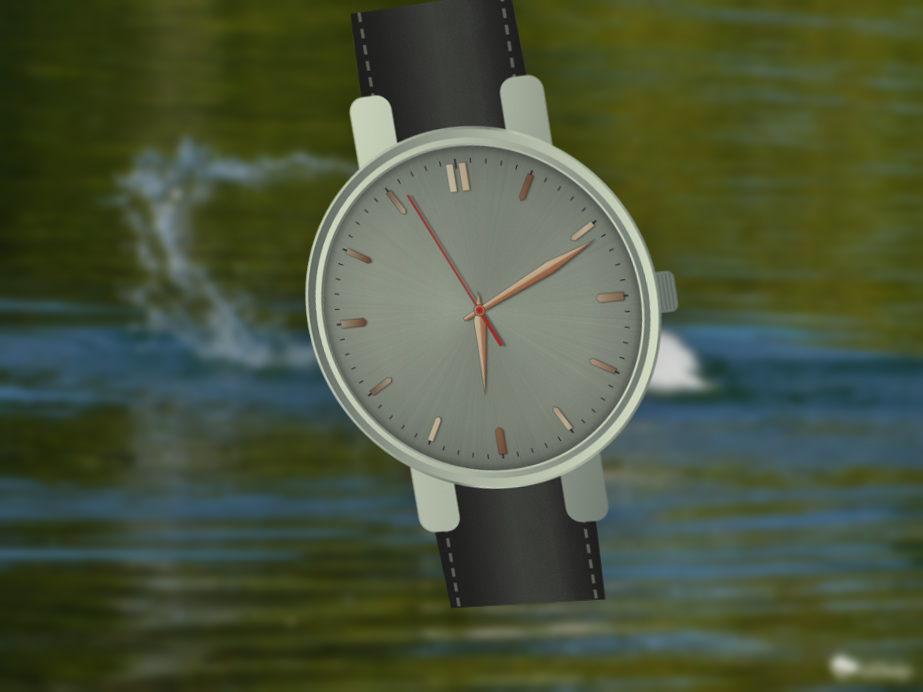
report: 6h10m56s
